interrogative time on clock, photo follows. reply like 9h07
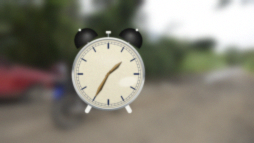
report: 1h35
